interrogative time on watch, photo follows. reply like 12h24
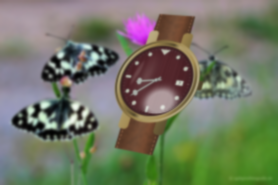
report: 8h38
